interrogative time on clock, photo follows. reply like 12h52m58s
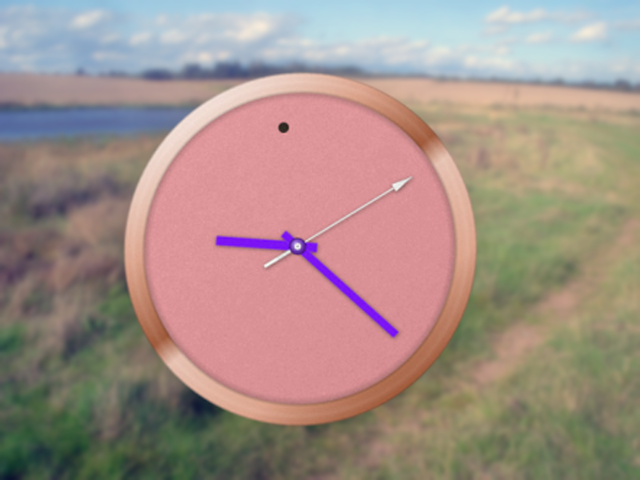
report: 9h23m11s
